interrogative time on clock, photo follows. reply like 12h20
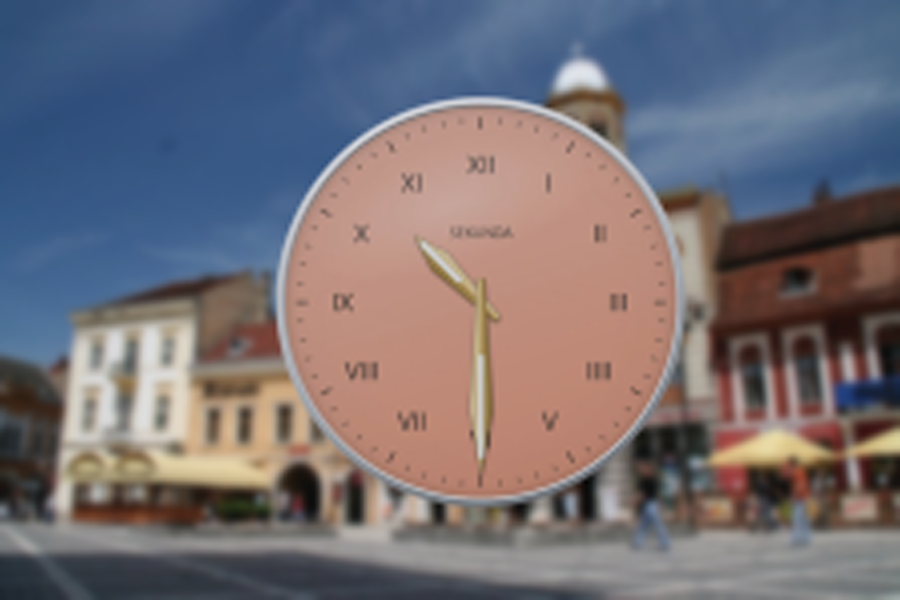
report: 10h30
